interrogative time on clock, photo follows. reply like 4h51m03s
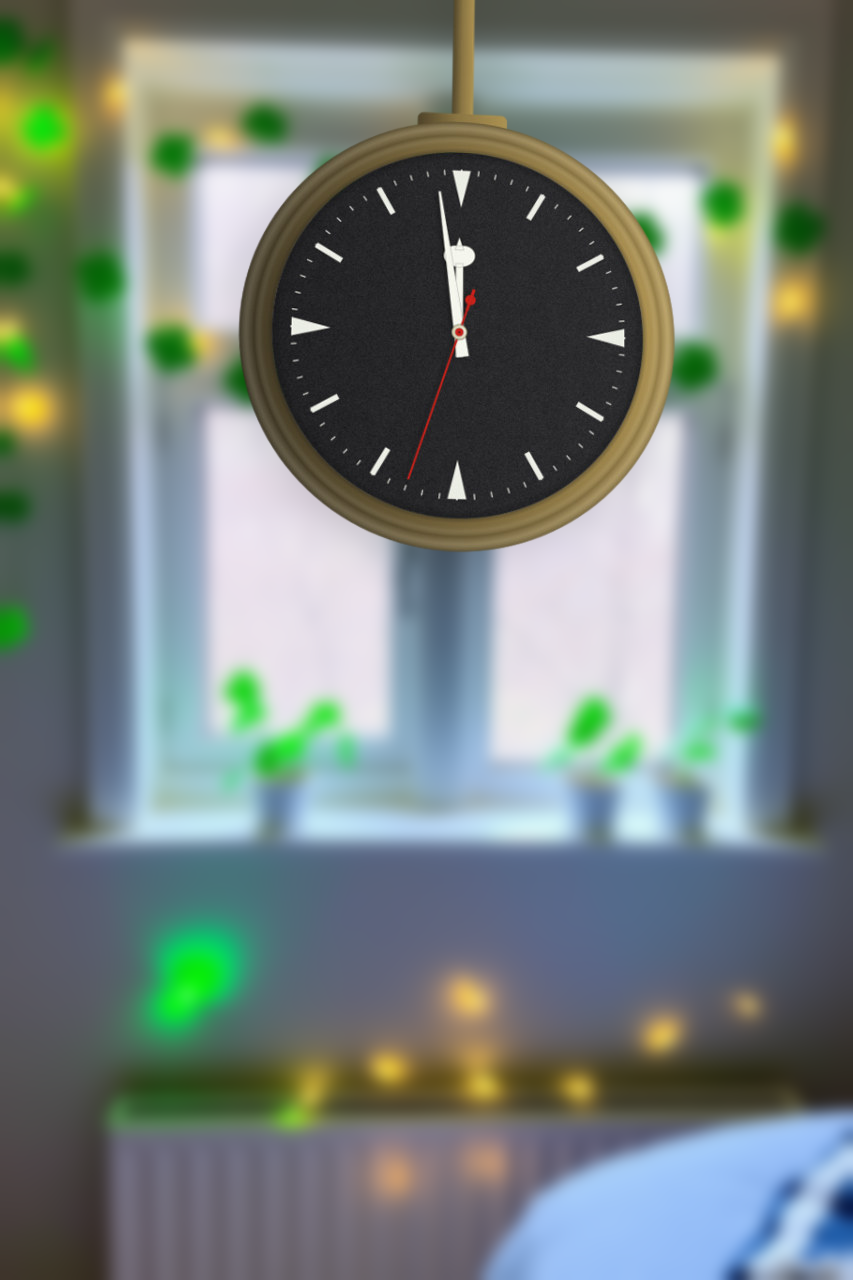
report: 11h58m33s
